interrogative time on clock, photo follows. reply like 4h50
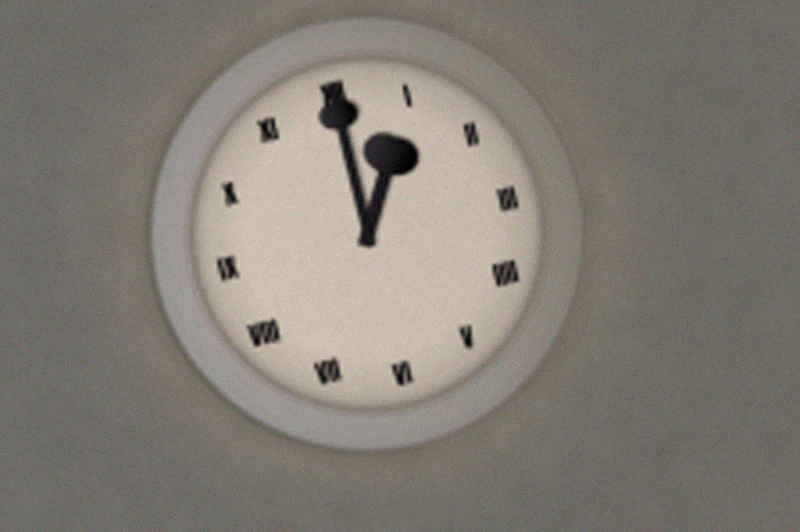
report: 1h00
